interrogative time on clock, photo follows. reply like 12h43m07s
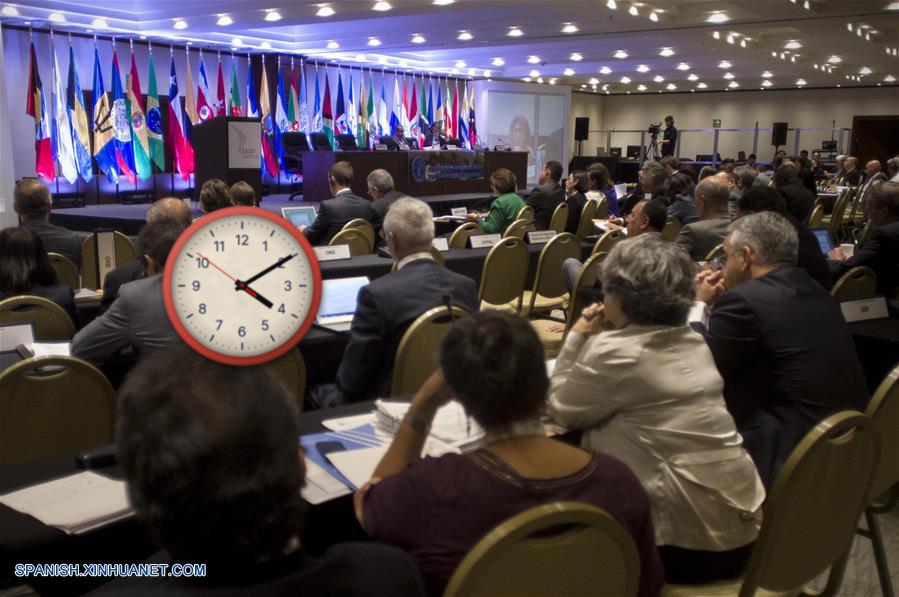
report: 4h09m51s
